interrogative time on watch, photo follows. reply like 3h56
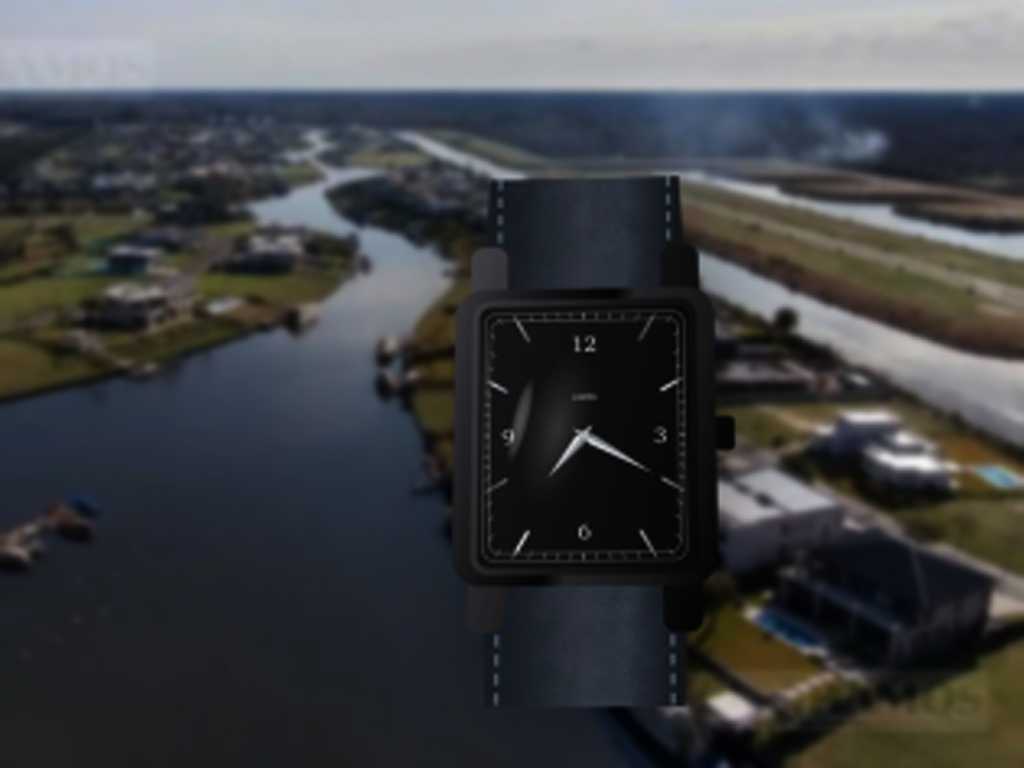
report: 7h20
